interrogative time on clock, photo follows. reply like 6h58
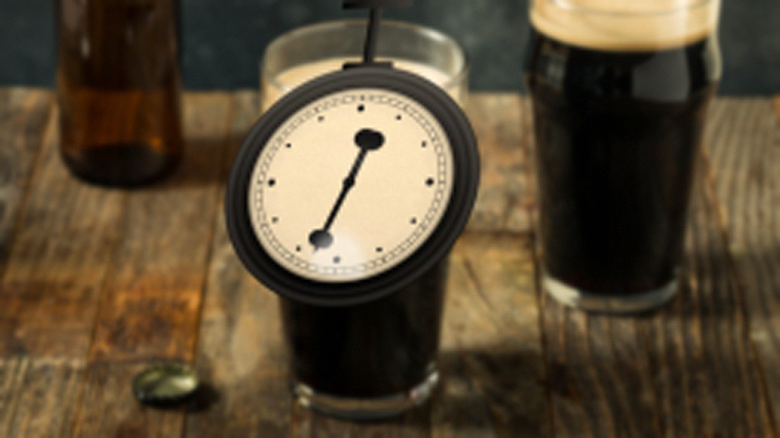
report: 12h33
